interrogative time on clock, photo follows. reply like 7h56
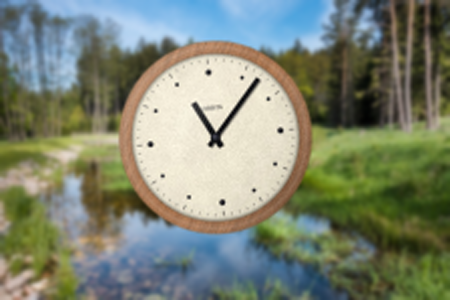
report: 11h07
